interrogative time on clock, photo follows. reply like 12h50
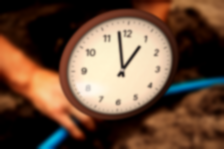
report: 12h58
